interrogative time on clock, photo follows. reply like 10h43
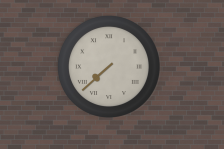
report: 7h38
